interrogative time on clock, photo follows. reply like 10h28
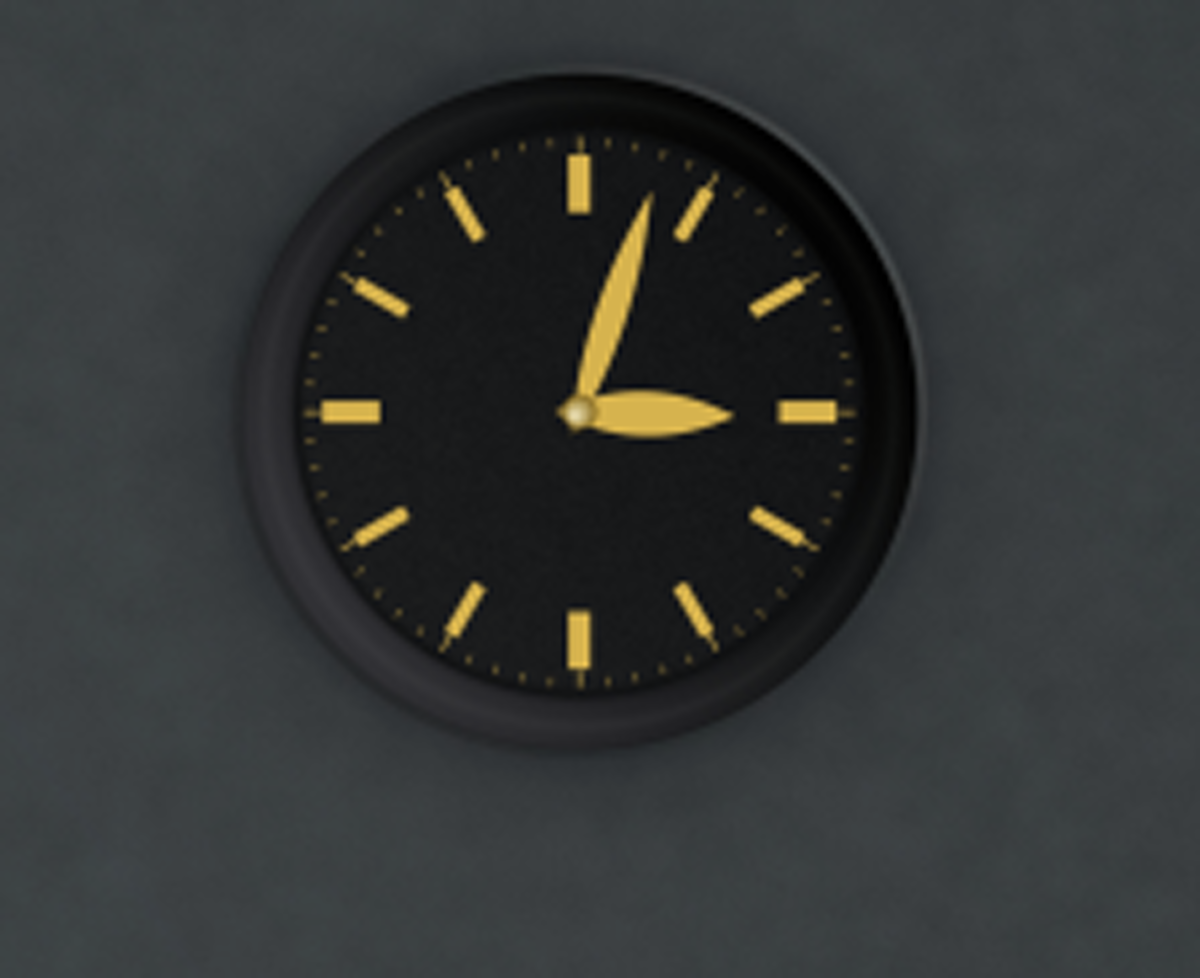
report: 3h03
